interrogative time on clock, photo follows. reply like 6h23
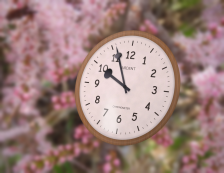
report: 9h56
